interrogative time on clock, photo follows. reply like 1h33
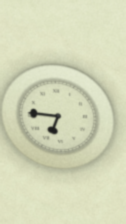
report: 6h46
